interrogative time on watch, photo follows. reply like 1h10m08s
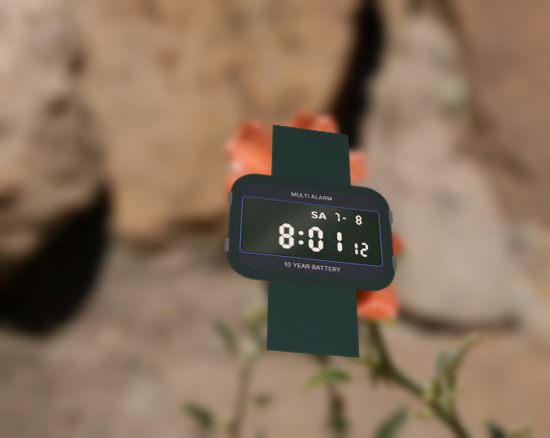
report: 8h01m12s
